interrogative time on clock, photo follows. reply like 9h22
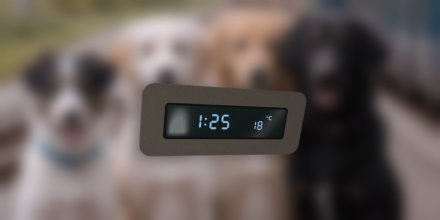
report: 1h25
